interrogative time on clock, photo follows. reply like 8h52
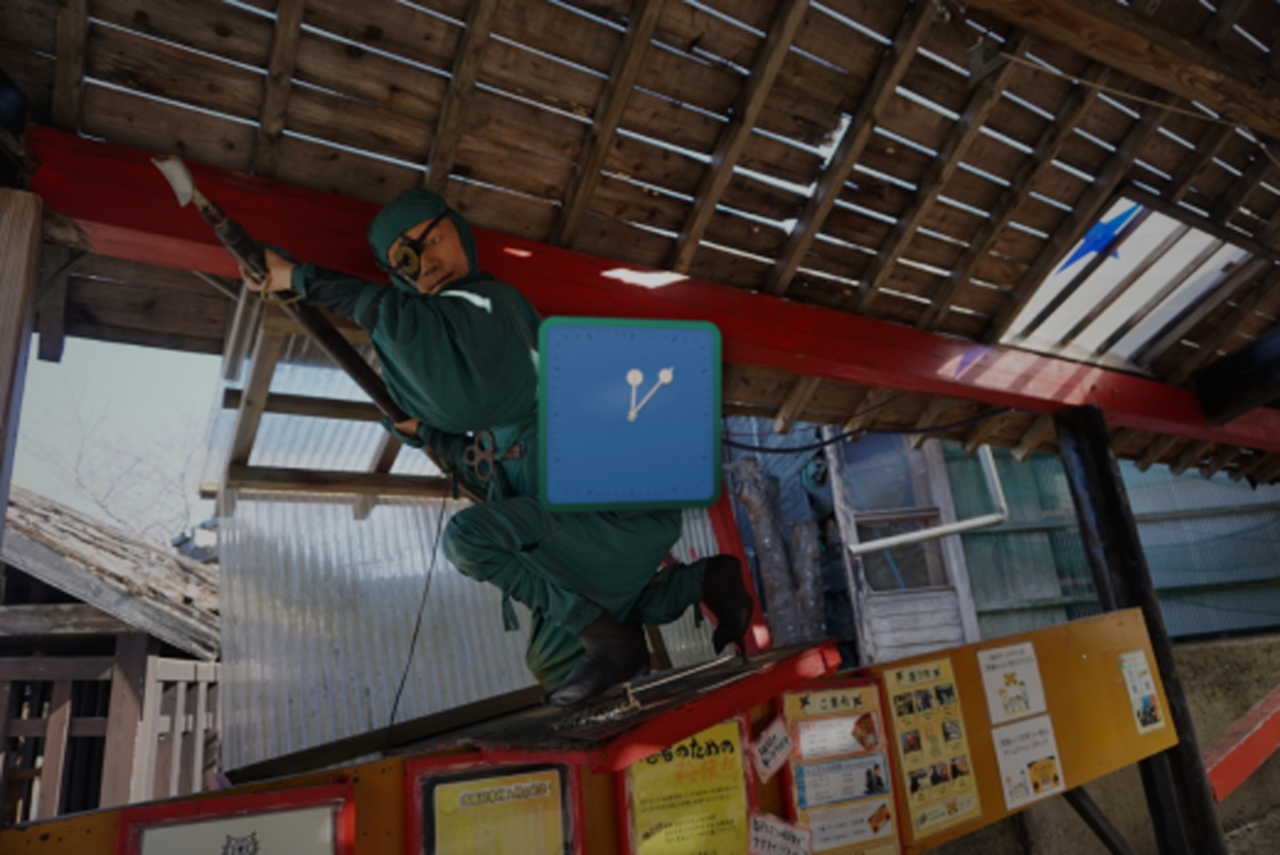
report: 12h07
